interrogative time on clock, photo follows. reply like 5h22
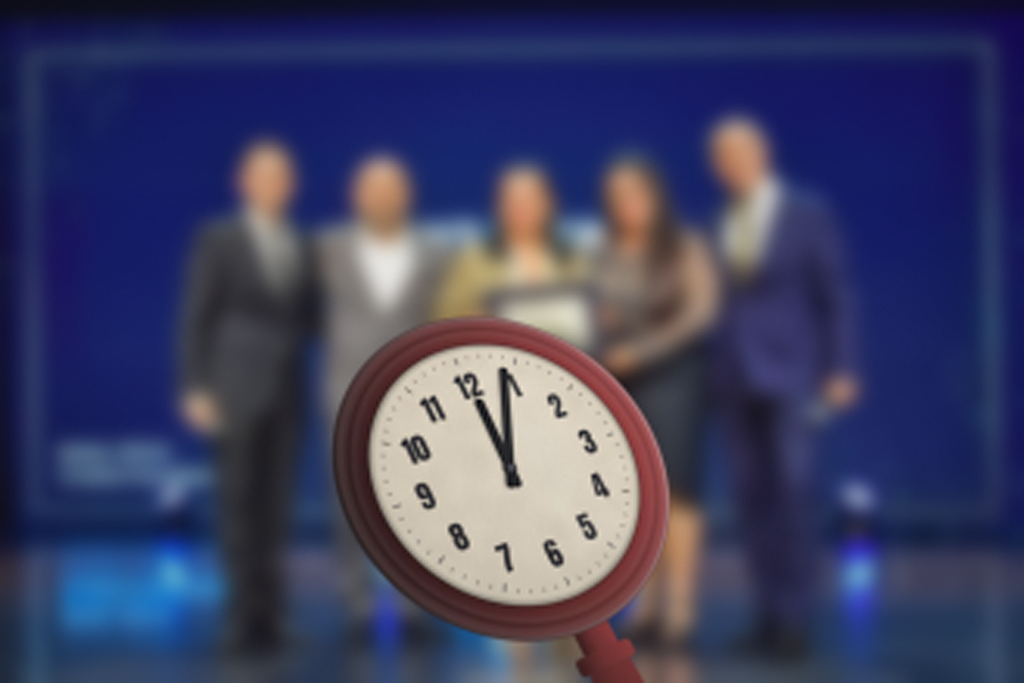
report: 12h04
